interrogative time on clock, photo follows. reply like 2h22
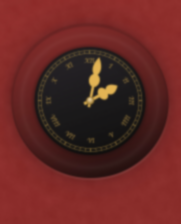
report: 2h02
